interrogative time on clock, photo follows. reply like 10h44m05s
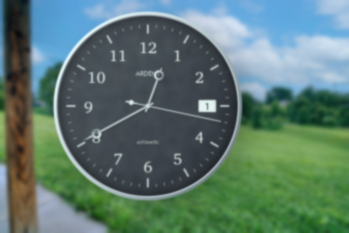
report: 12h40m17s
